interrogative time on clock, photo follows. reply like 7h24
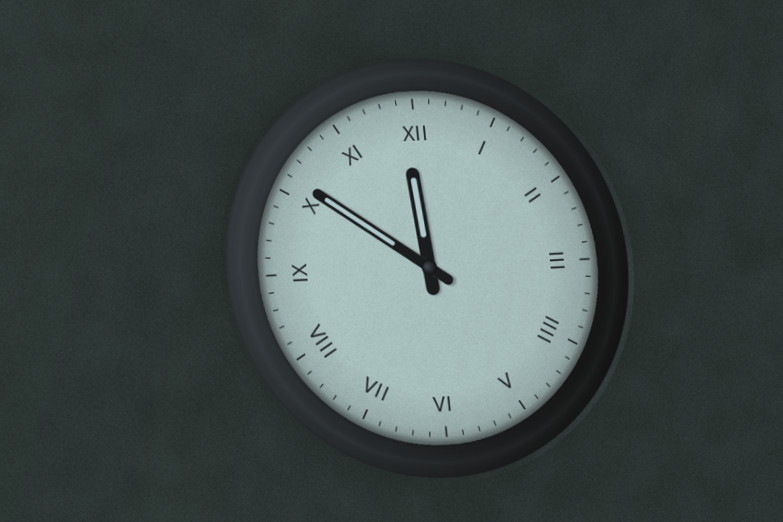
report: 11h51
